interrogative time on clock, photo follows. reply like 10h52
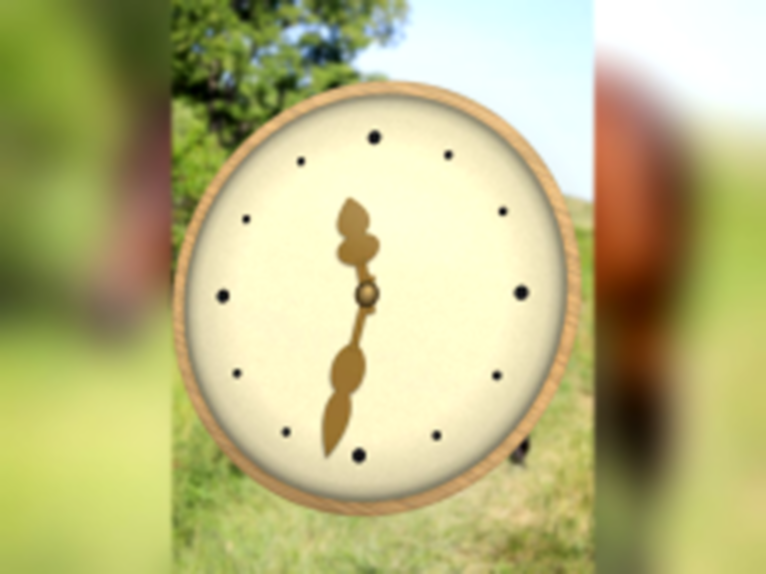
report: 11h32
